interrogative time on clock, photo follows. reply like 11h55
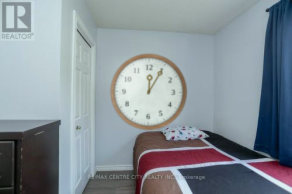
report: 12h05
